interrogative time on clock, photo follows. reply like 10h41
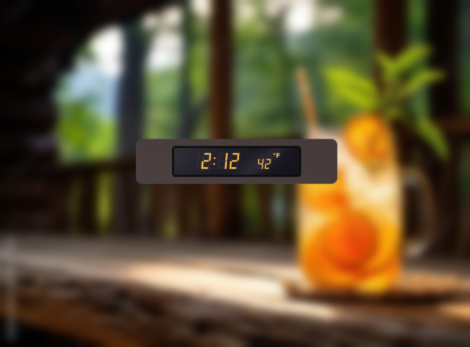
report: 2h12
